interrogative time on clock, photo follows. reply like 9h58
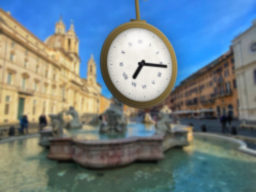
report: 7h16
